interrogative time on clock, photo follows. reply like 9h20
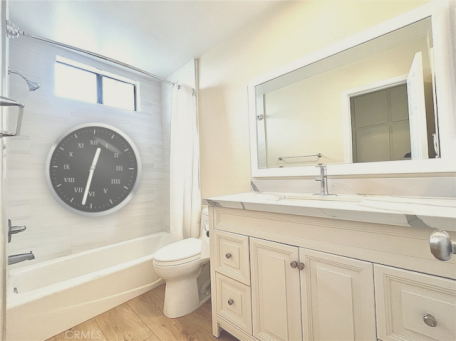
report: 12h32
